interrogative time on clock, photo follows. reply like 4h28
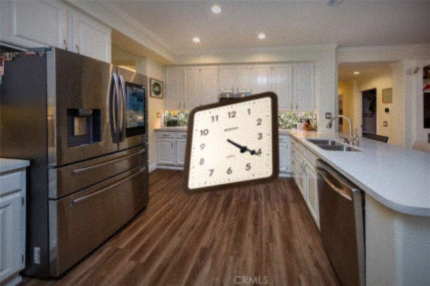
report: 4h21
